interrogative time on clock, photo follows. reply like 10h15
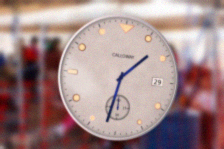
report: 1h32
